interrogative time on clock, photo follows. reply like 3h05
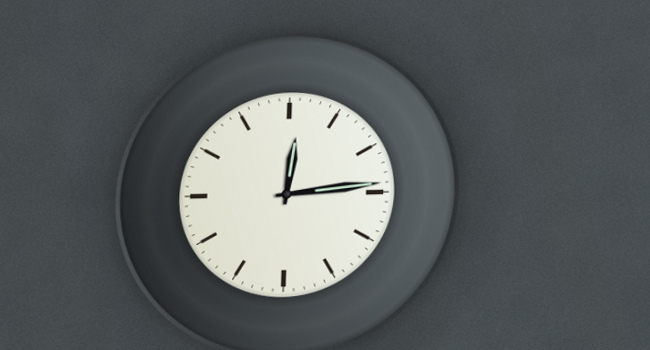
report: 12h14
